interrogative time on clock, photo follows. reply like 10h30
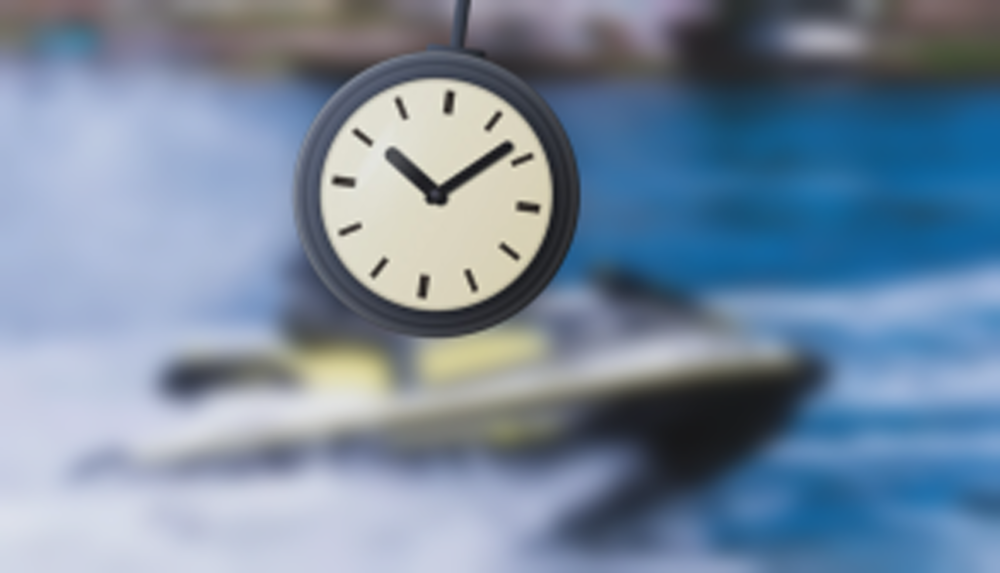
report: 10h08
